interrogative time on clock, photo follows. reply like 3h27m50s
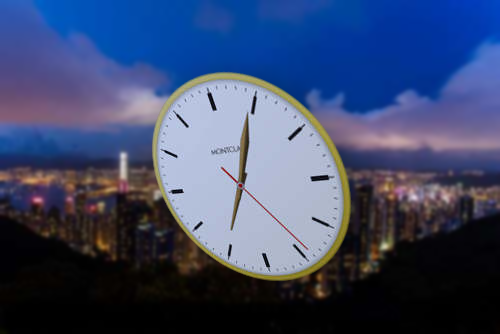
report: 7h04m24s
